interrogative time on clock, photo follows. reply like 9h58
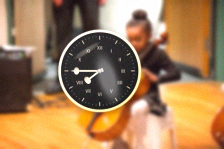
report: 7h45
